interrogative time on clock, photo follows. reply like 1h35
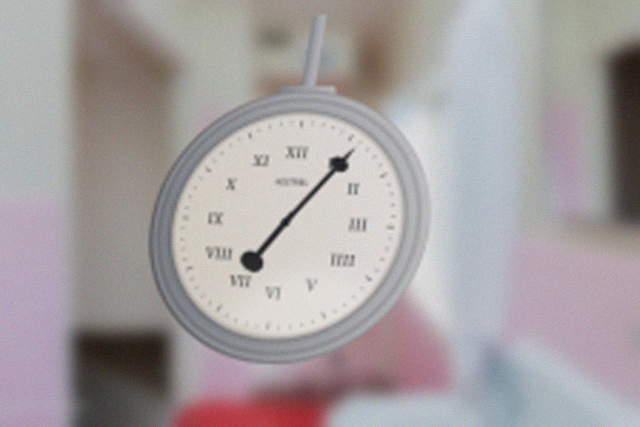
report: 7h06
